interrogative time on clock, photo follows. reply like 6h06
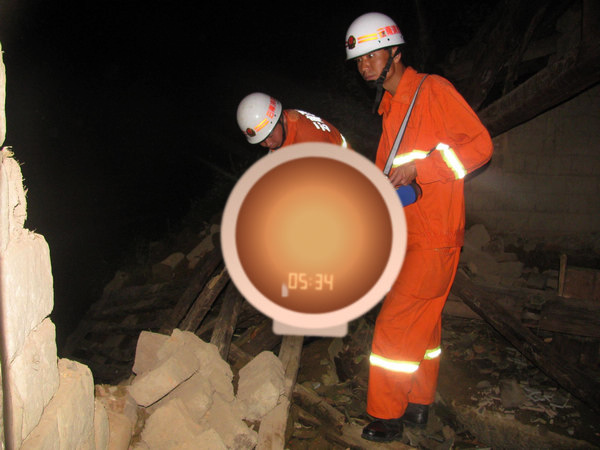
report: 5h34
